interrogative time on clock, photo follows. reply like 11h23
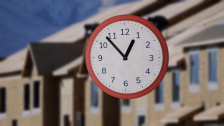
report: 12h53
